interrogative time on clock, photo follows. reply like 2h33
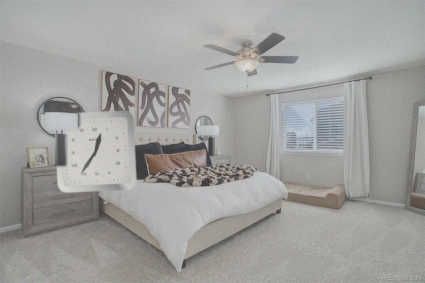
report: 12h36
